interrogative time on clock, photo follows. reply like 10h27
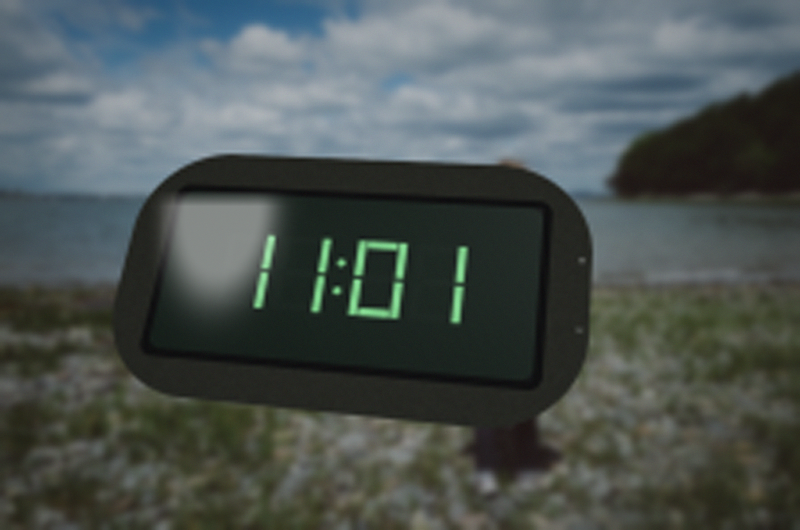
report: 11h01
